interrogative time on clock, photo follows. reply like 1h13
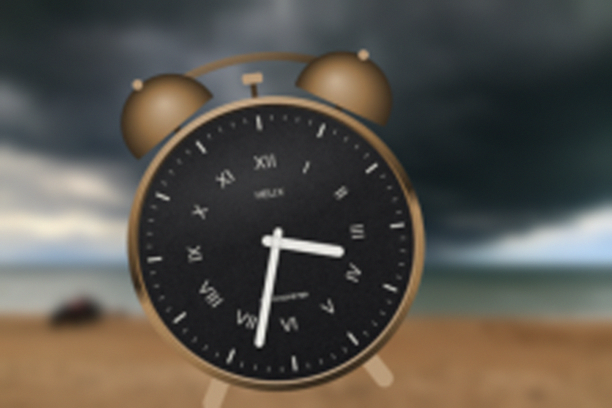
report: 3h33
